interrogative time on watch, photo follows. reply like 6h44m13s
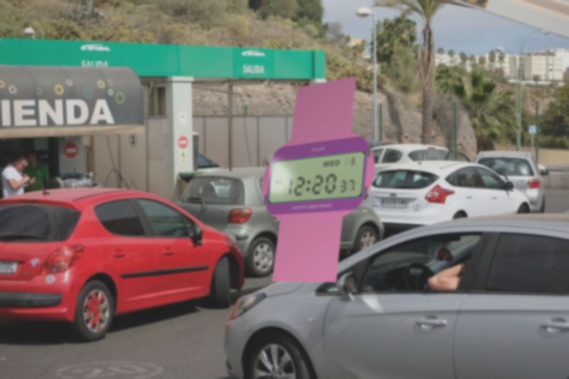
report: 12h20m37s
